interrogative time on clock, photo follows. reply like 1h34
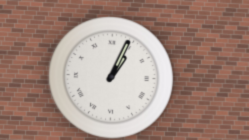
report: 1h04
